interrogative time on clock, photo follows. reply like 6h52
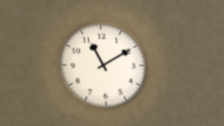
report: 11h10
